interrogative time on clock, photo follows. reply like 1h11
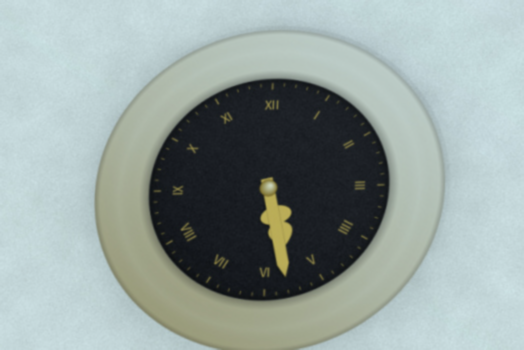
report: 5h28
